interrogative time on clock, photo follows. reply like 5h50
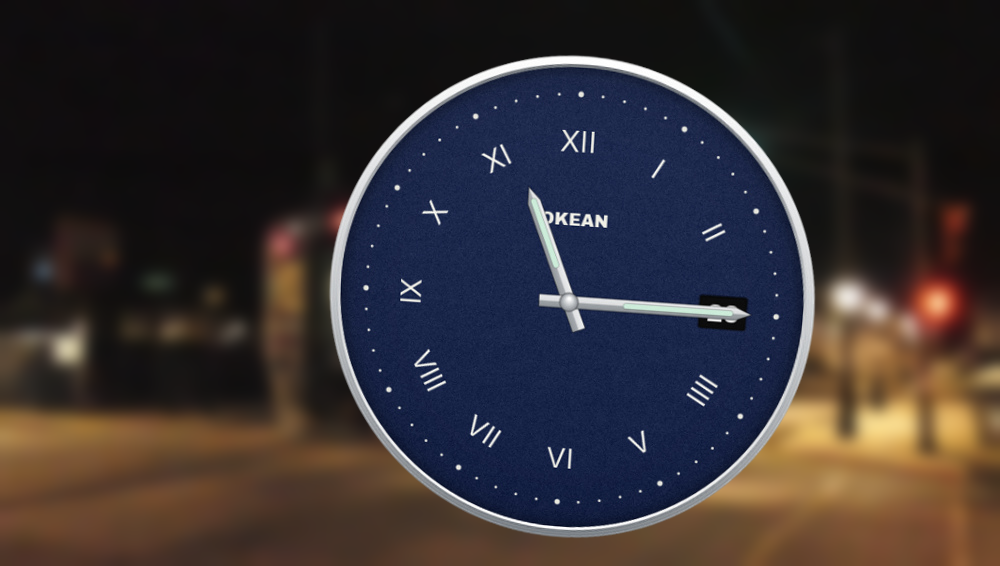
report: 11h15
